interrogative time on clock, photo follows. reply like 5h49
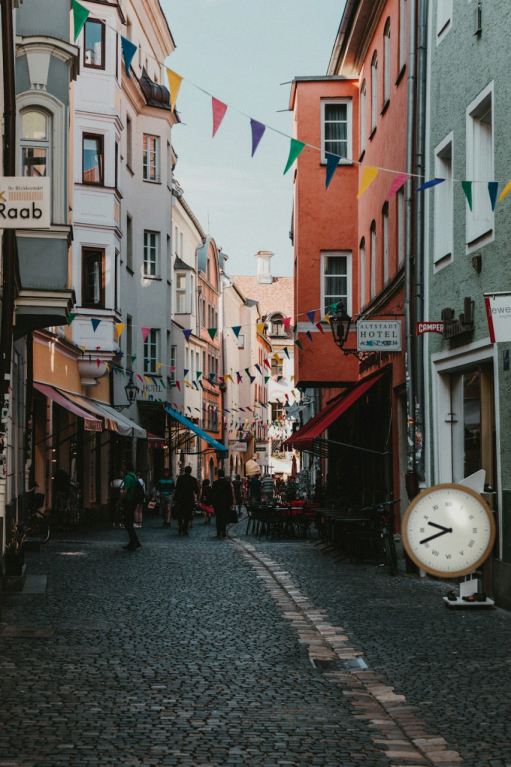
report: 9h41
